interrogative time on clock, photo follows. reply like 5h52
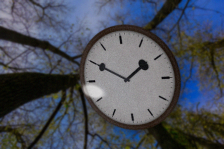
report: 1h50
